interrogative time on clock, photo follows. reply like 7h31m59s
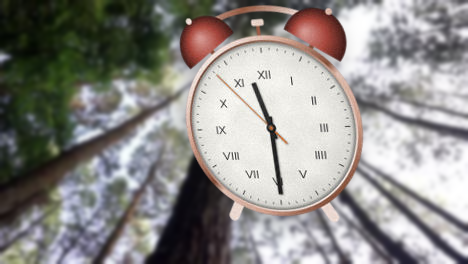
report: 11h29m53s
